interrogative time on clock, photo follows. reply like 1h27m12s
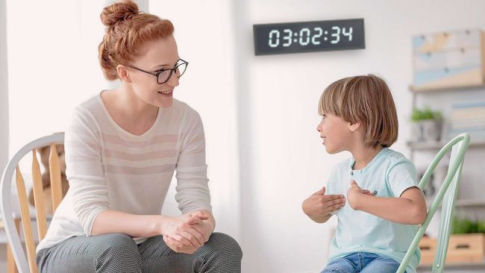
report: 3h02m34s
